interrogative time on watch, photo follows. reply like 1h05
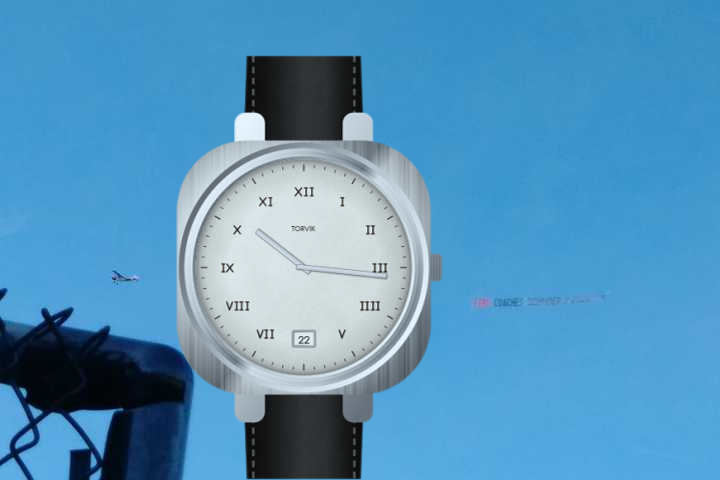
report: 10h16
